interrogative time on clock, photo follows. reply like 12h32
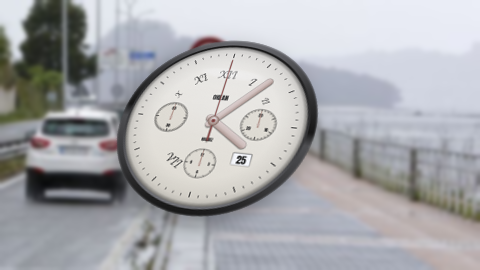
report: 4h07
